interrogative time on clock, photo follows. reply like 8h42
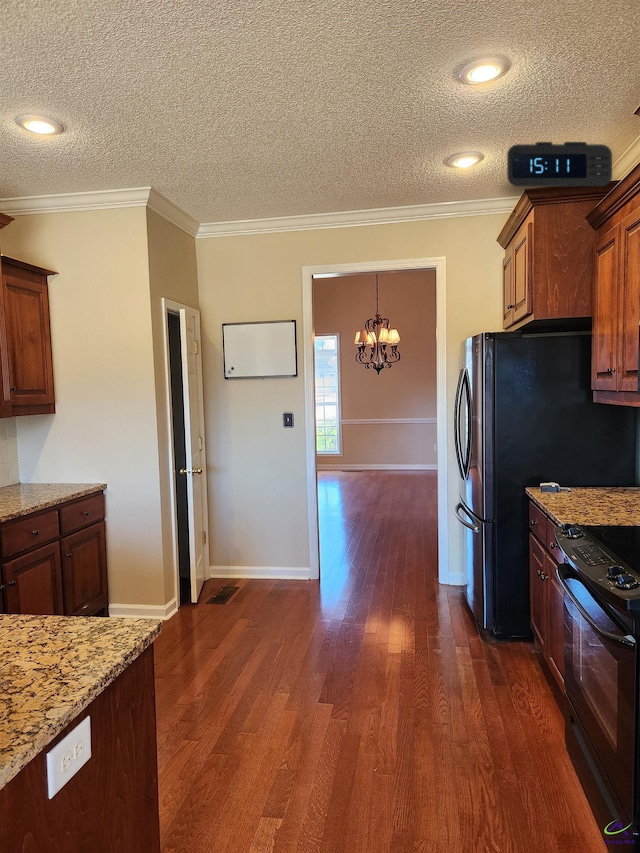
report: 15h11
